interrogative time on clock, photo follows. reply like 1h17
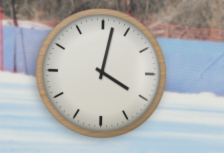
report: 4h02
